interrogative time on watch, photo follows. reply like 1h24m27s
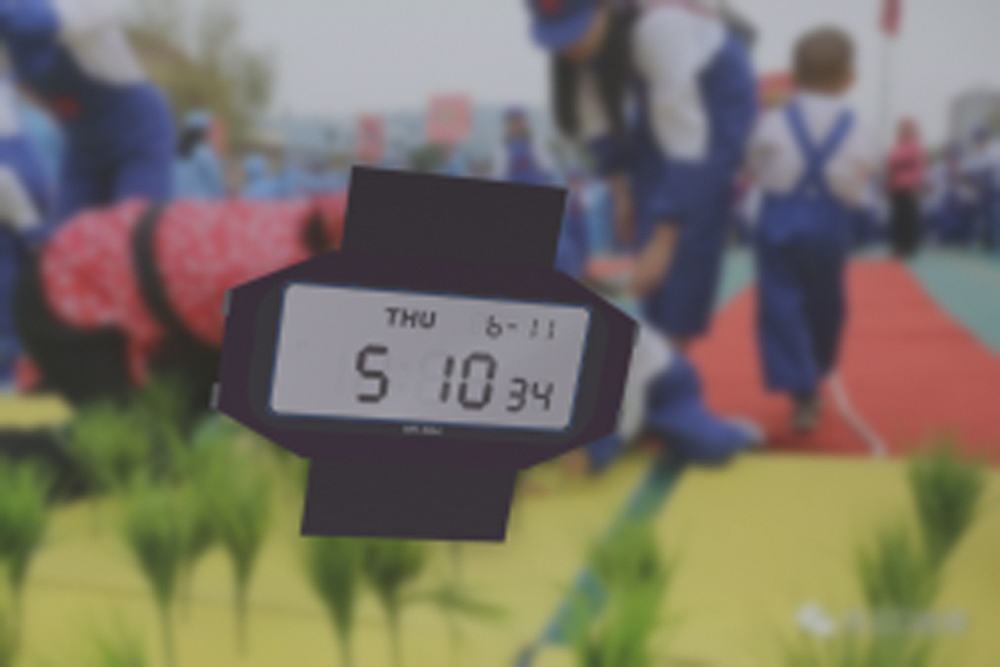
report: 5h10m34s
